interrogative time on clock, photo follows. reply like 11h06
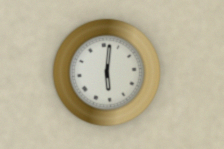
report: 6h02
